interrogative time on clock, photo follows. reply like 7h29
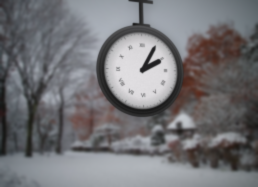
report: 2h05
